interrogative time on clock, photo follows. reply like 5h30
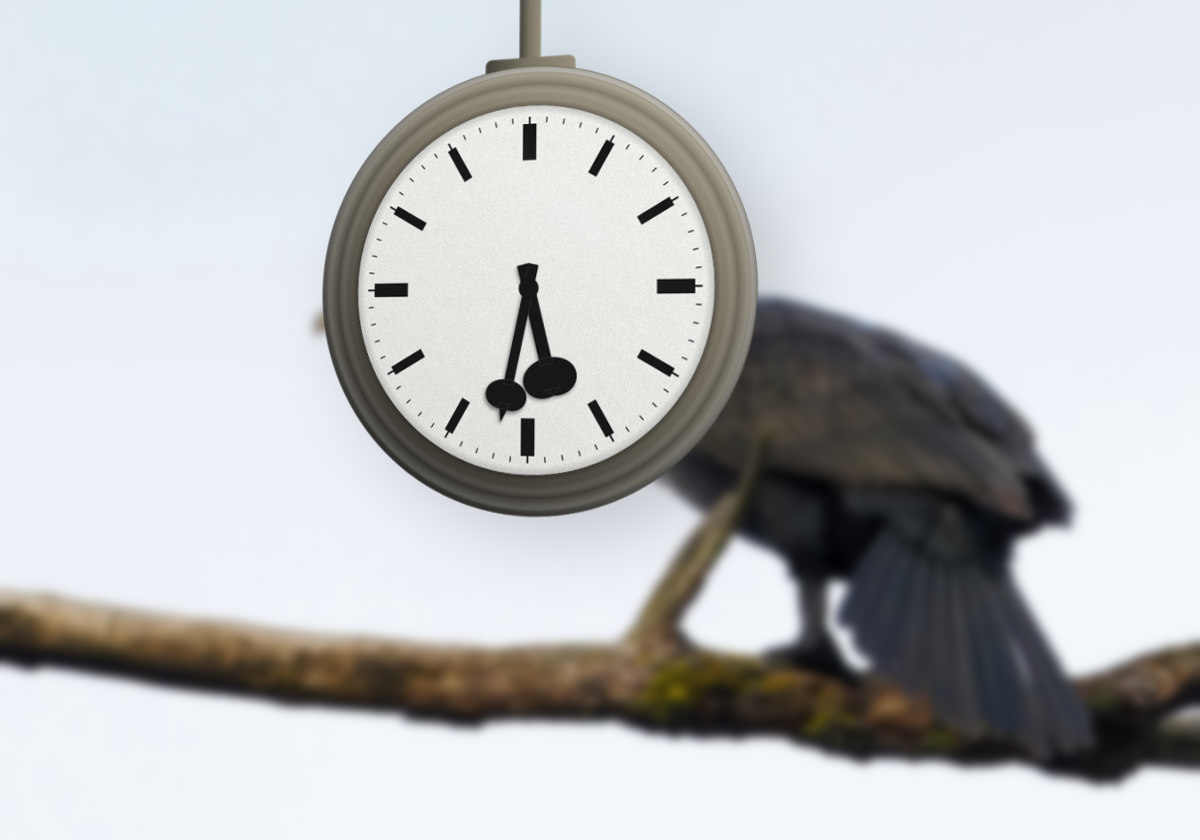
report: 5h32
